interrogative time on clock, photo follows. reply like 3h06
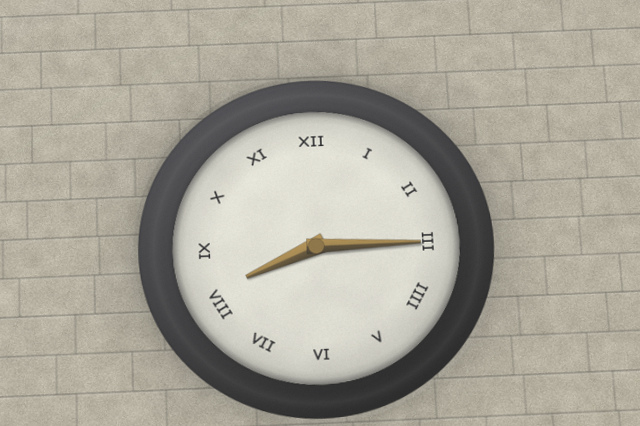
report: 8h15
